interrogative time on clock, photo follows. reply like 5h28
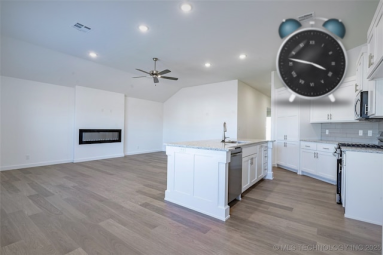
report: 3h47
